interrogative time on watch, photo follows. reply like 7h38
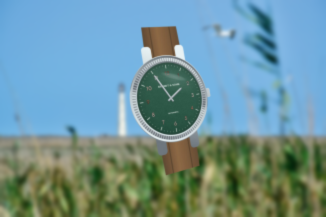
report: 1h55
